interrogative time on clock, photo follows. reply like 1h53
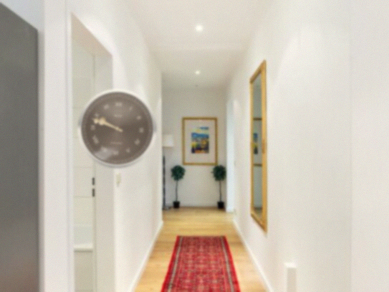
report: 9h48
